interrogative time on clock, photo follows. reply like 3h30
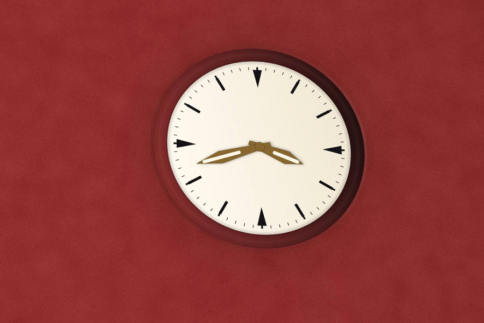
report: 3h42
